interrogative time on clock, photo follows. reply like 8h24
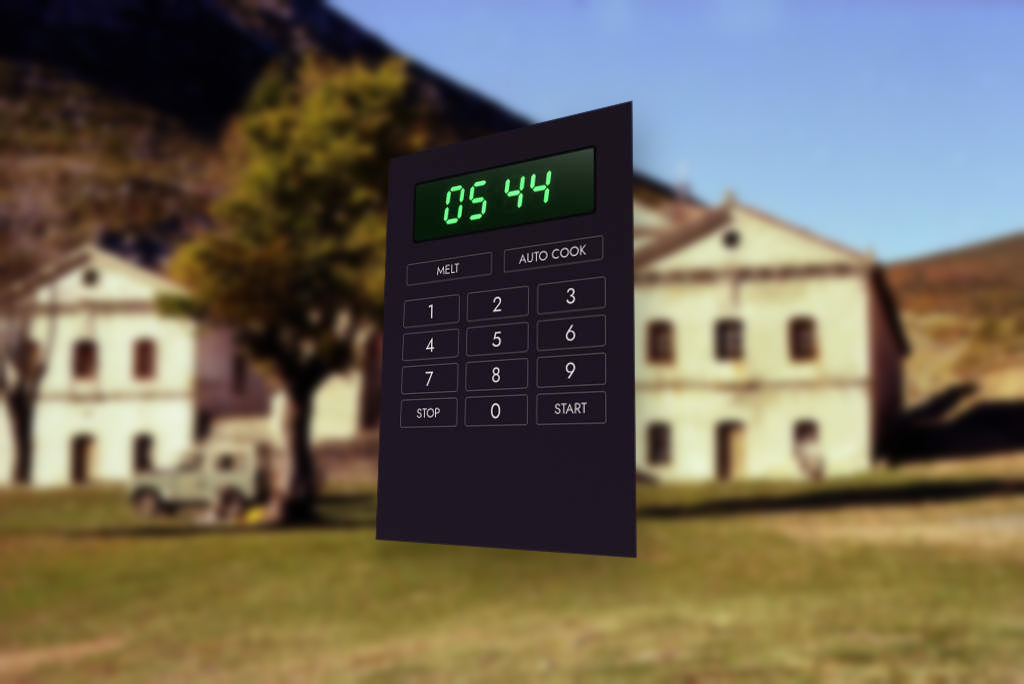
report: 5h44
